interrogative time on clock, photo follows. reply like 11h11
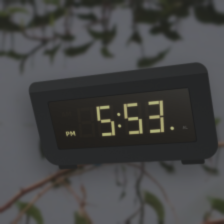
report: 5h53
